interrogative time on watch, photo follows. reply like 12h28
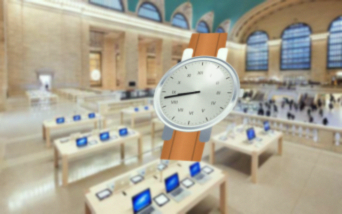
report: 8h43
